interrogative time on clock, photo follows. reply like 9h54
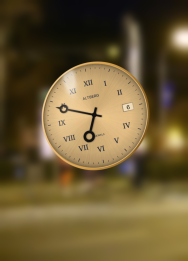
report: 6h49
